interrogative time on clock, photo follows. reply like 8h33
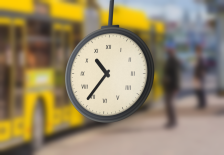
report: 10h36
